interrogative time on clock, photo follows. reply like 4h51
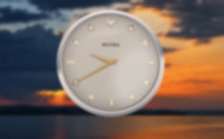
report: 9h40
